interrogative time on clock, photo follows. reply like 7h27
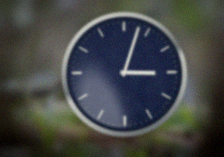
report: 3h03
